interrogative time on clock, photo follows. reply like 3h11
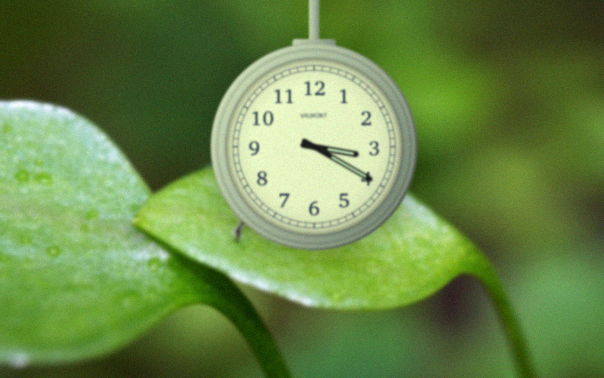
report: 3h20
